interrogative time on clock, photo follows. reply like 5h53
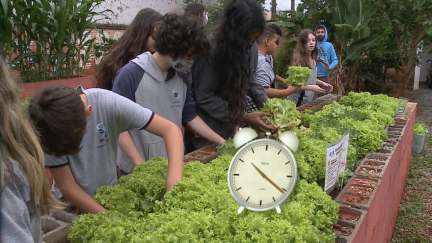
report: 10h21
